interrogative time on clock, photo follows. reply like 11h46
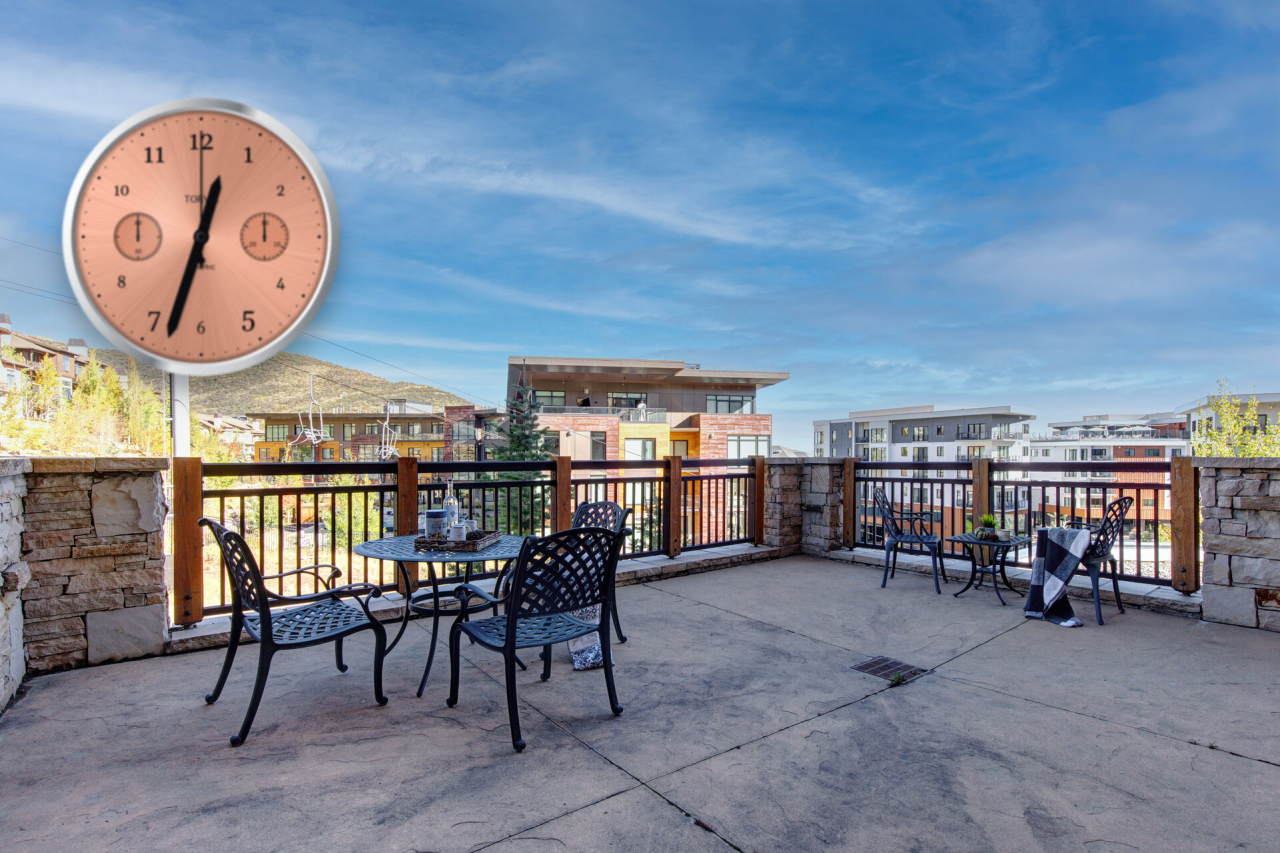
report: 12h33
